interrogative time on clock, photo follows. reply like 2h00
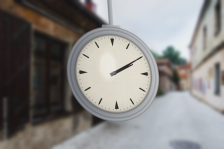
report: 2h10
